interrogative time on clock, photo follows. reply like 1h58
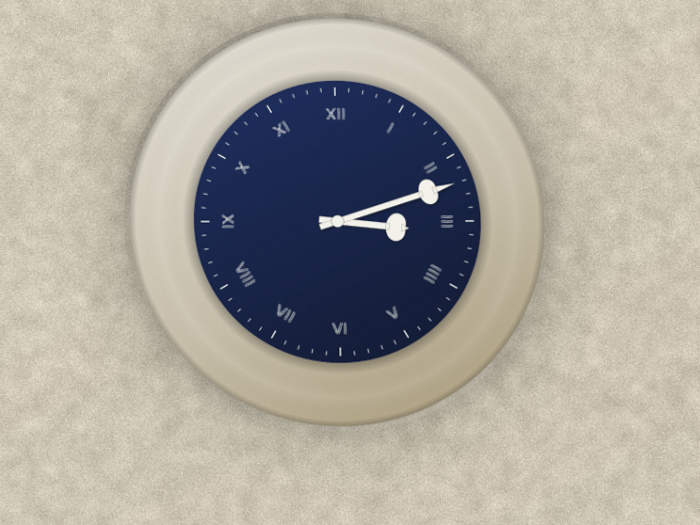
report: 3h12
